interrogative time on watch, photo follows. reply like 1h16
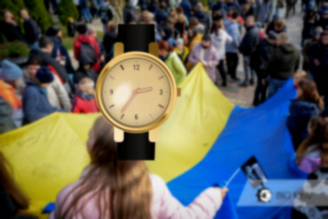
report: 2h36
